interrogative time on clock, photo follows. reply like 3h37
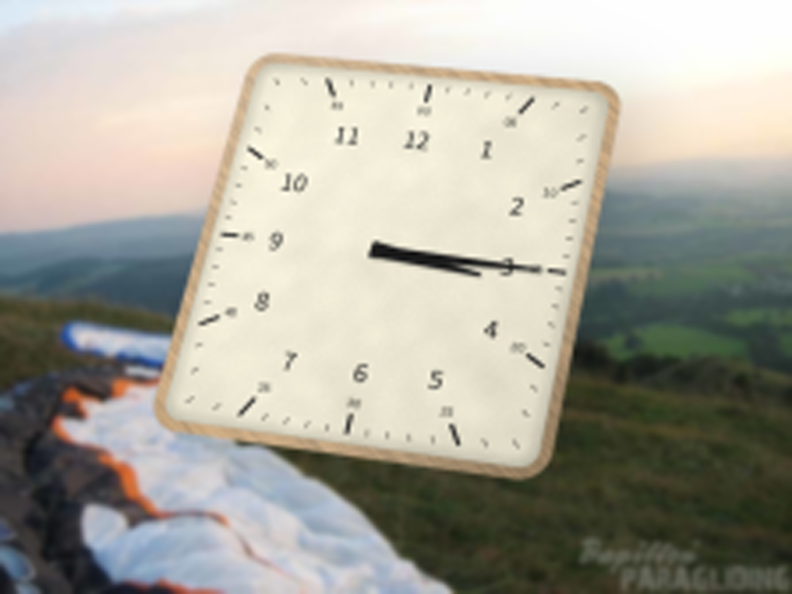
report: 3h15
